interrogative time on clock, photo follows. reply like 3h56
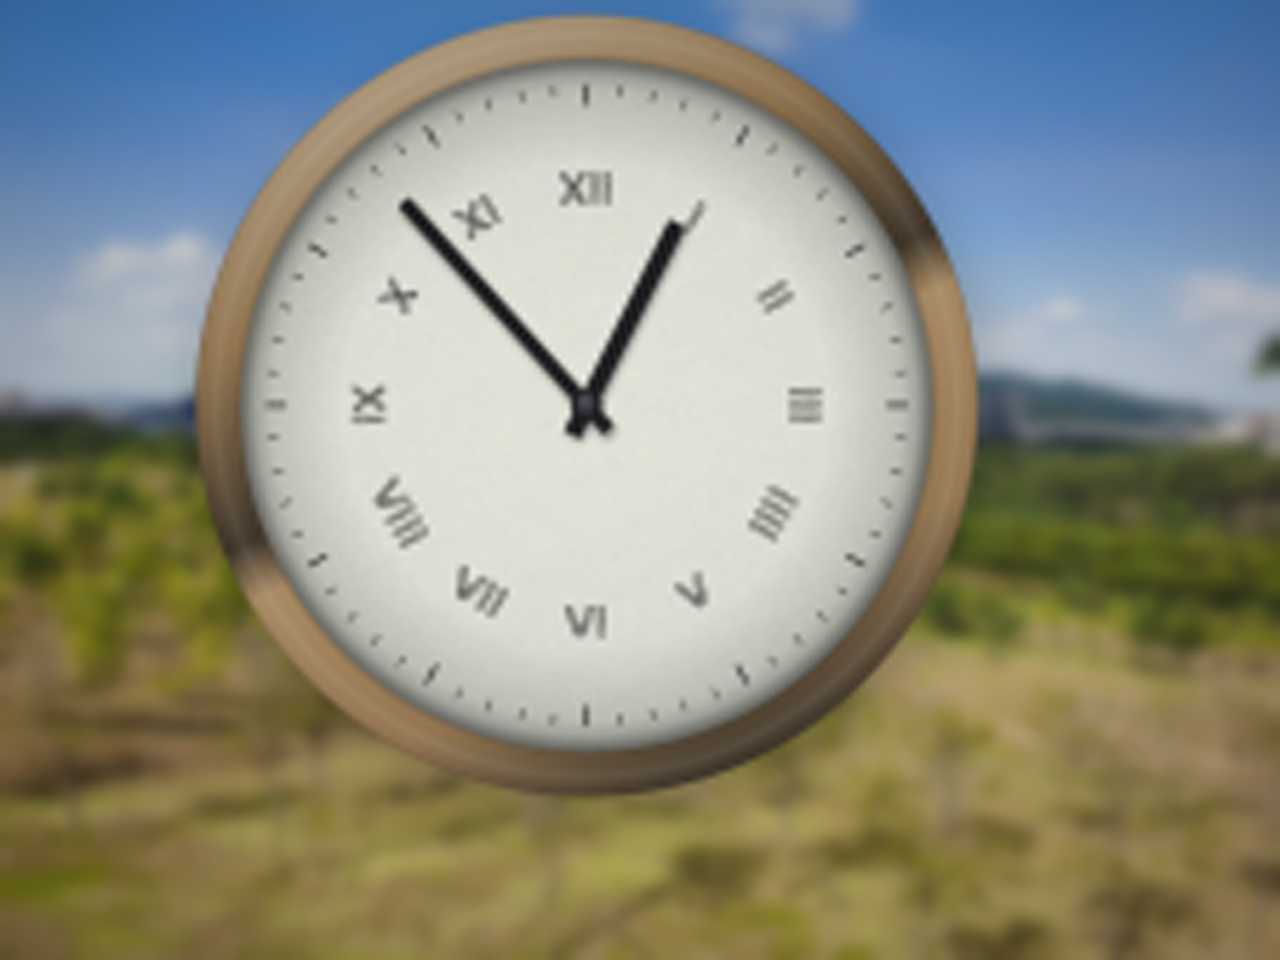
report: 12h53
